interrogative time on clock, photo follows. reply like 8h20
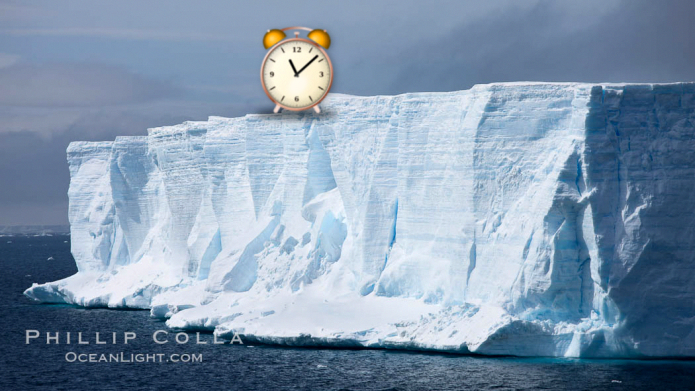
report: 11h08
